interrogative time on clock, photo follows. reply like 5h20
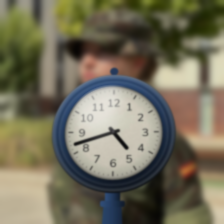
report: 4h42
